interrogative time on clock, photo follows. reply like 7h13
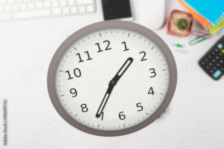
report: 1h36
